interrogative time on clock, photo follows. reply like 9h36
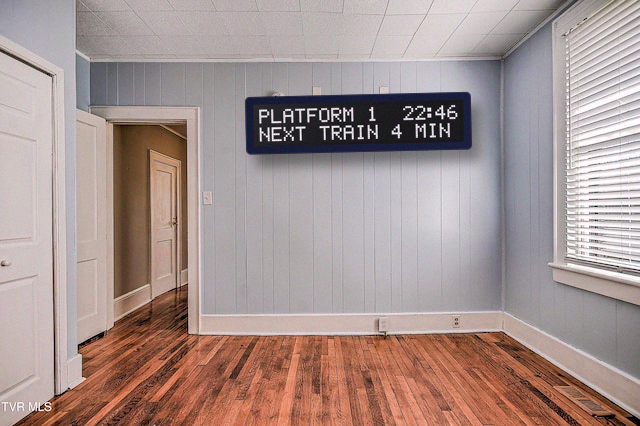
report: 22h46
